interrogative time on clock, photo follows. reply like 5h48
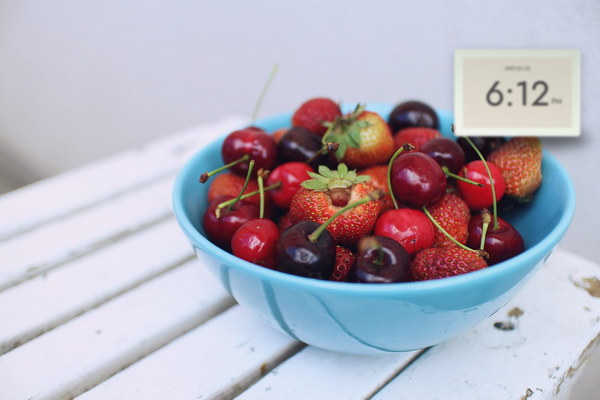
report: 6h12
